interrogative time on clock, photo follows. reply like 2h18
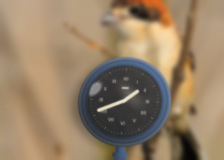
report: 1h41
